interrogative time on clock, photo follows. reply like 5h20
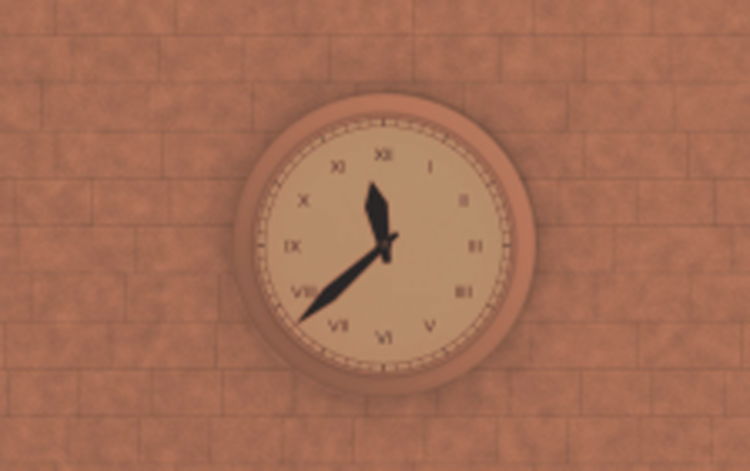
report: 11h38
